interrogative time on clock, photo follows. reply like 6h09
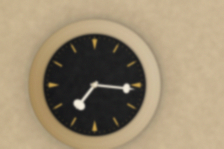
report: 7h16
